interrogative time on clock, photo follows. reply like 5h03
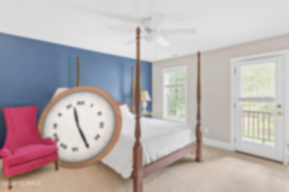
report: 11h25
